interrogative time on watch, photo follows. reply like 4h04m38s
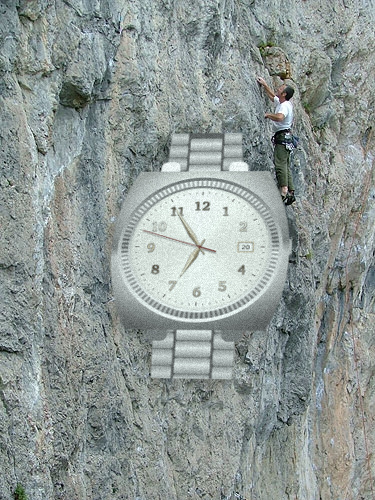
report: 6h54m48s
